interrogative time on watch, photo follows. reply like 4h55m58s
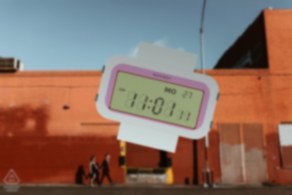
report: 11h01m11s
